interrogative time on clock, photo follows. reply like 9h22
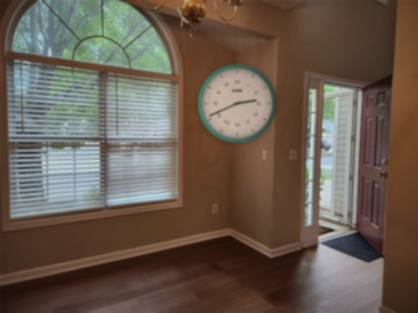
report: 2h41
